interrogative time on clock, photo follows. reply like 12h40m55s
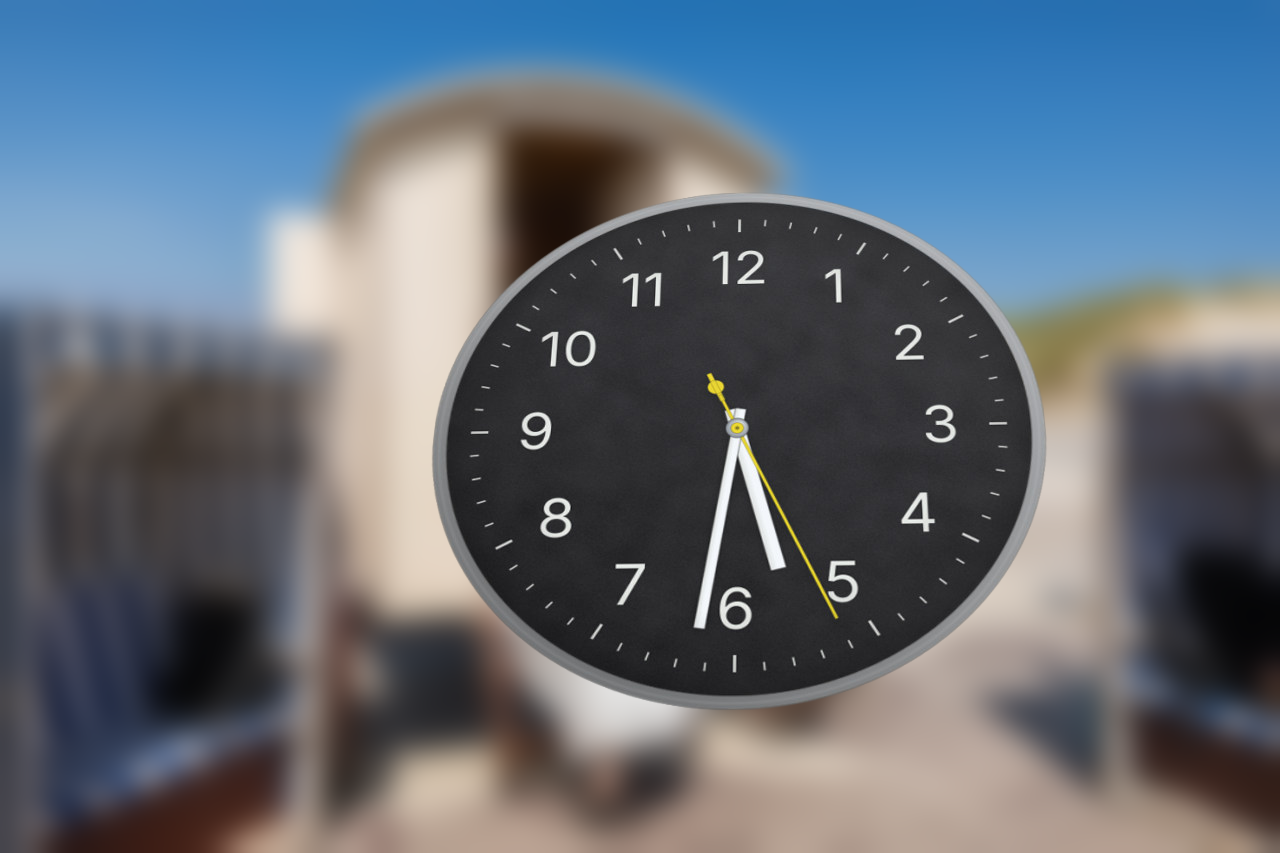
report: 5h31m26s
